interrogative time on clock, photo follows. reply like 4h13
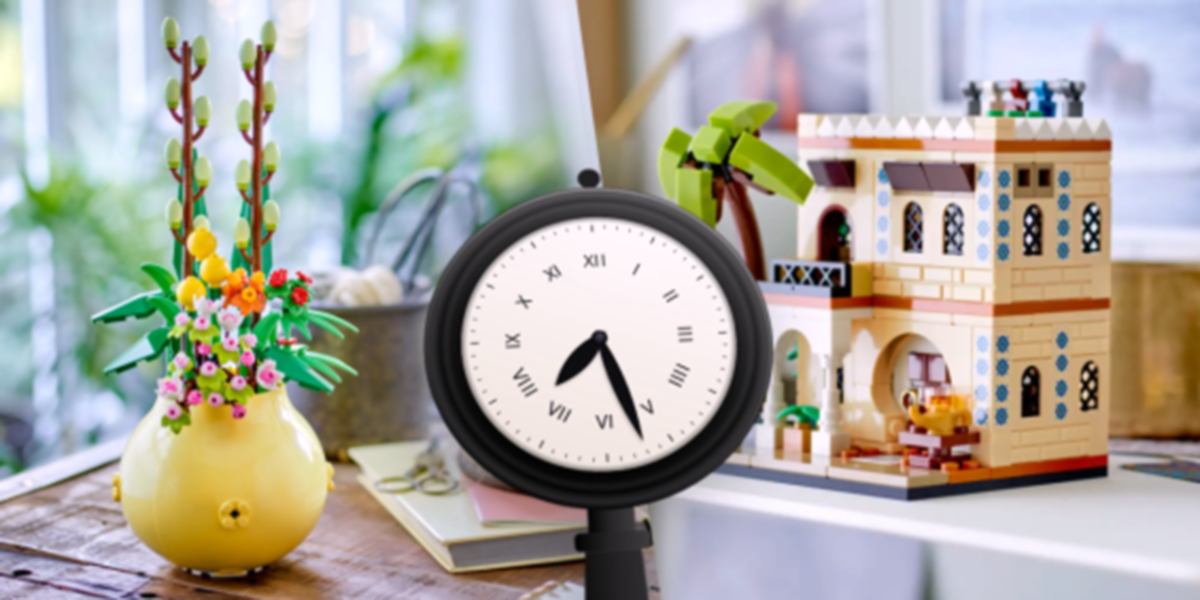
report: 7h27
